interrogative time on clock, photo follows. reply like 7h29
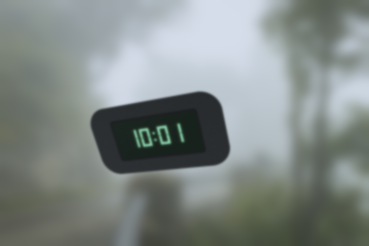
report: 10h01
